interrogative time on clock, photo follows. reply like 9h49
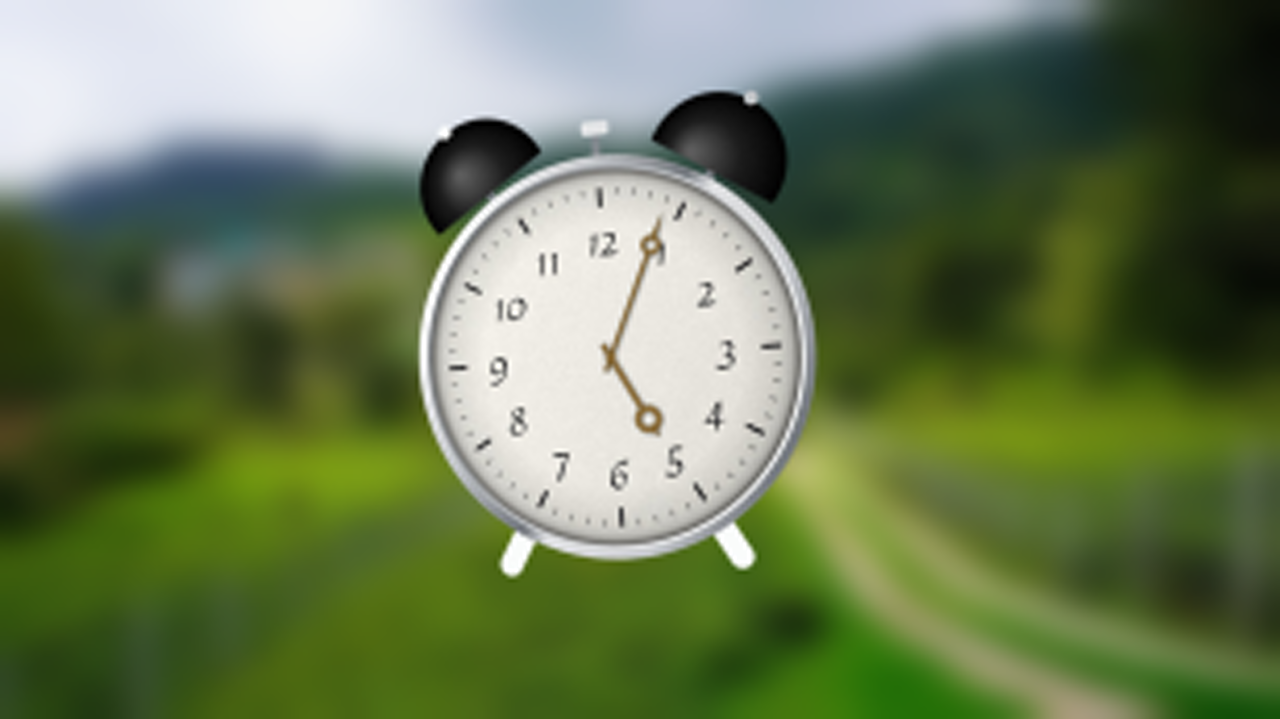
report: 5h04
